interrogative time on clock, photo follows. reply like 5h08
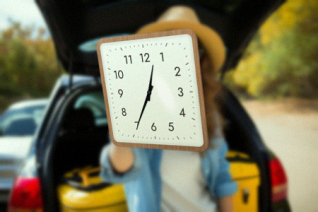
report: 12h35
